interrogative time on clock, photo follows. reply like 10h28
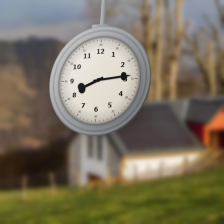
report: 8h14
